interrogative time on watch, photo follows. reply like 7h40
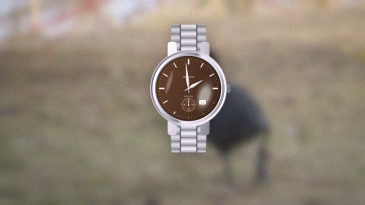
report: 1h59
